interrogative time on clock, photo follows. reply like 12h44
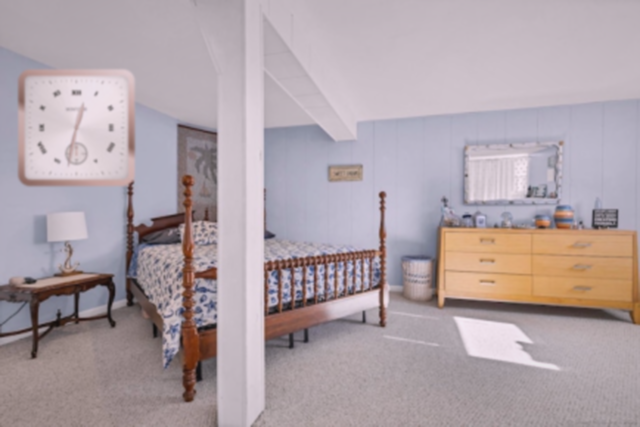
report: 12h32
